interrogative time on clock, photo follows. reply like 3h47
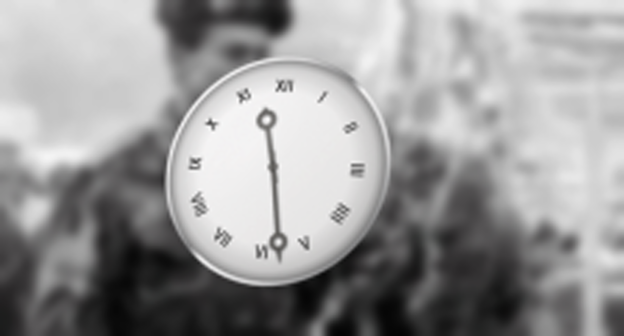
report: 11h28
